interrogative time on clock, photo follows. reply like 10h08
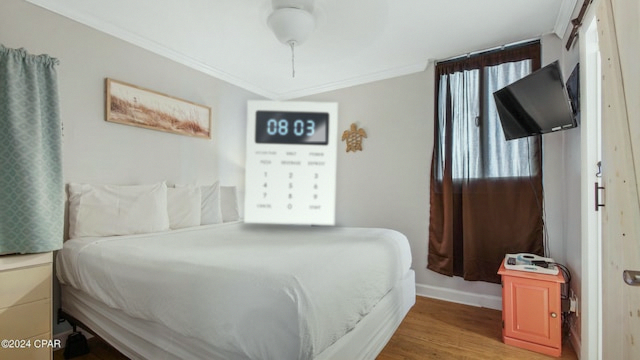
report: 8h03
